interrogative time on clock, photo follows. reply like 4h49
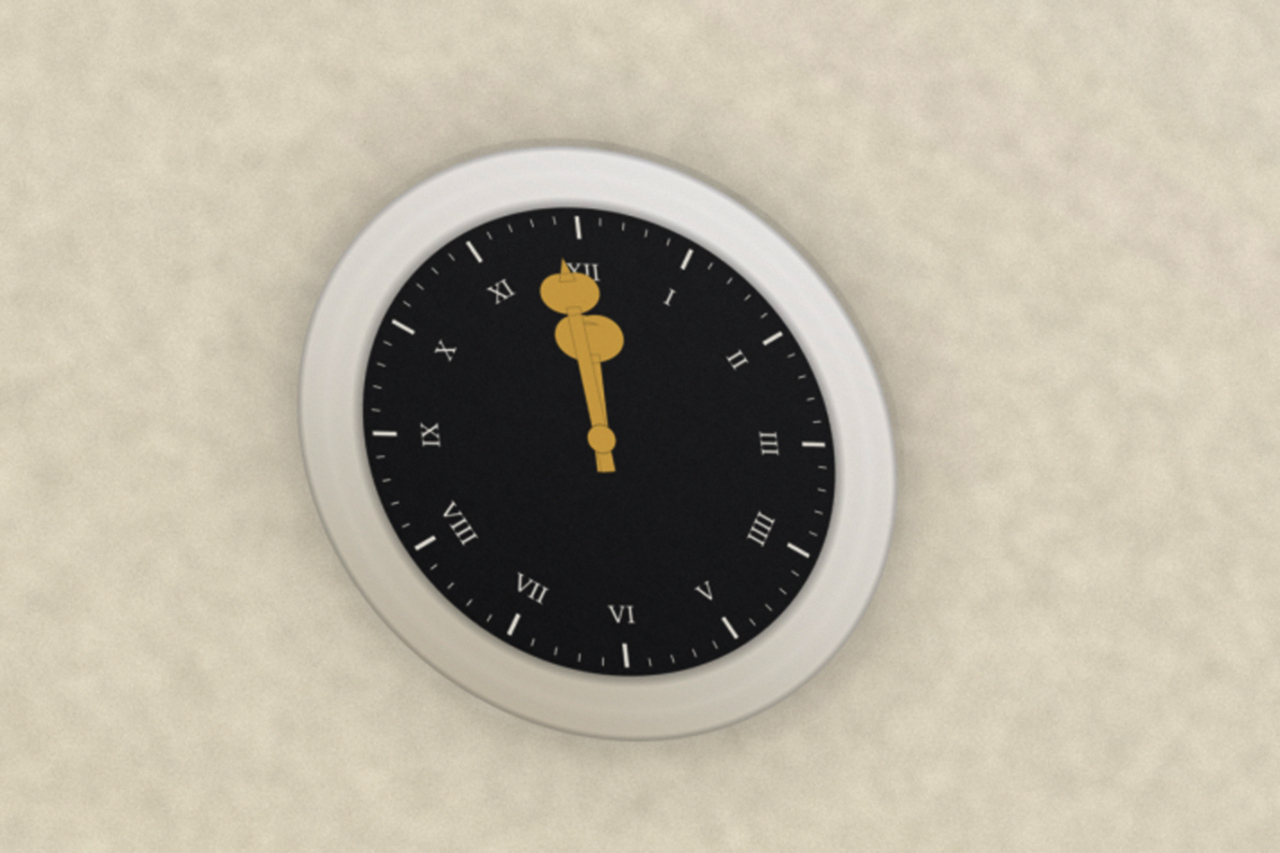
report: 11h59
